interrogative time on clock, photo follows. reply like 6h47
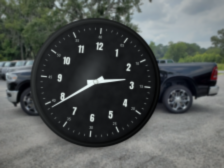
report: 2h39
